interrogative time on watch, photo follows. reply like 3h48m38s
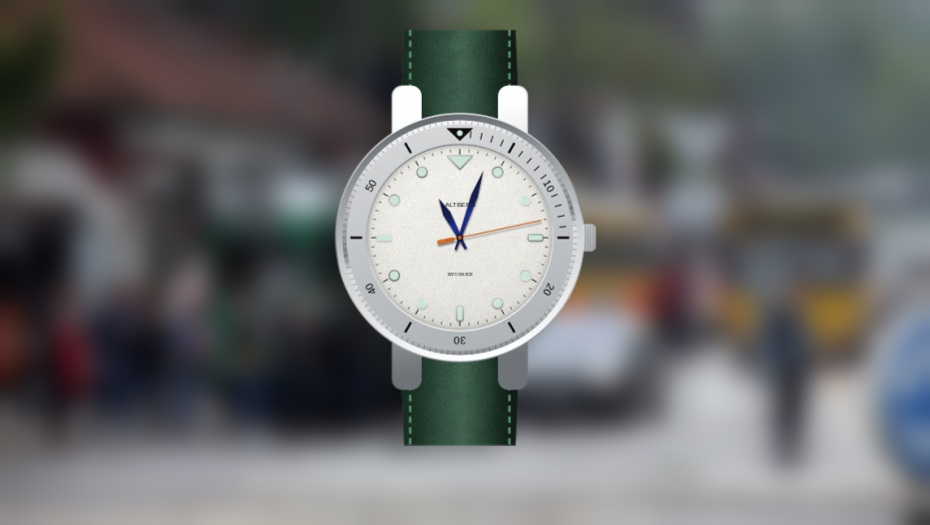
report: 11h03m13s
